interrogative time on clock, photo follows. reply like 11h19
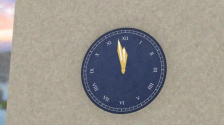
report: 11h58
